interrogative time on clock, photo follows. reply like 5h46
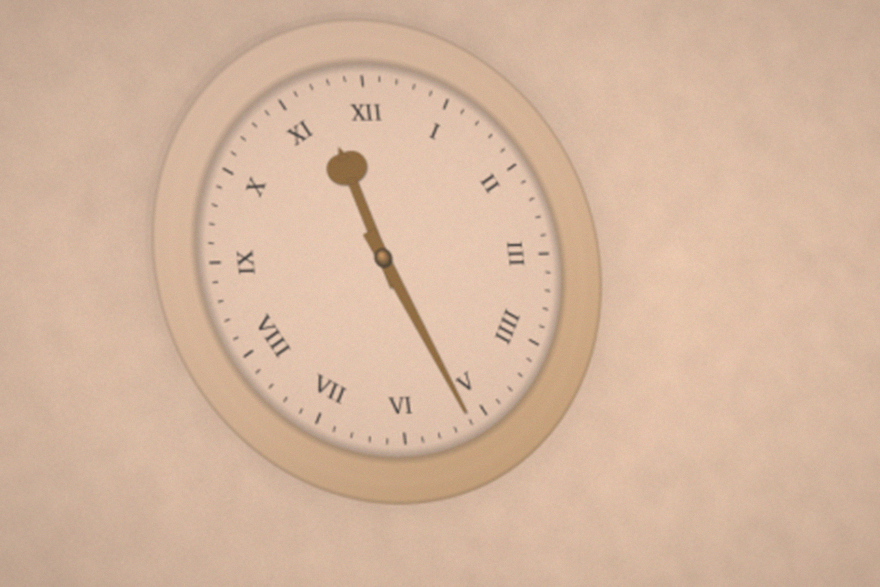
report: 11h26
